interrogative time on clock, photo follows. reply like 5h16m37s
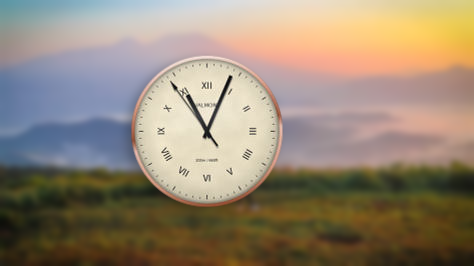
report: 11h03m54s
